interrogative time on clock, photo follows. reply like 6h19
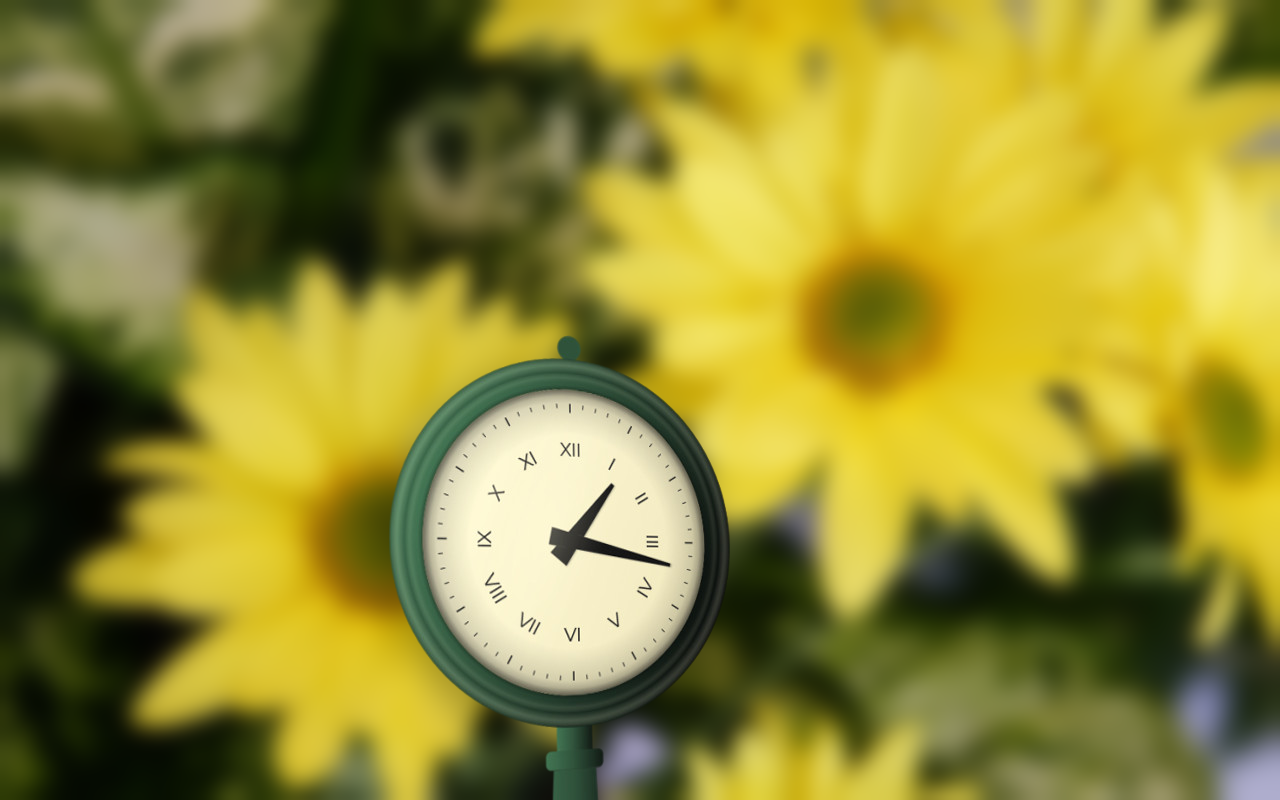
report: 1h17
